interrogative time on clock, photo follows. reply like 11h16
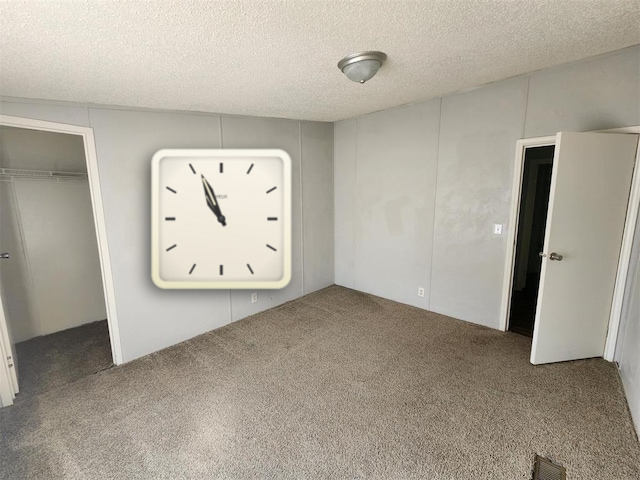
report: 10h56
